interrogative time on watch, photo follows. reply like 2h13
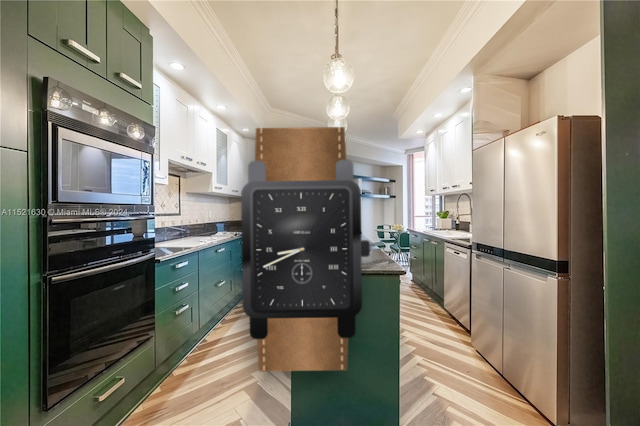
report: 8h41
